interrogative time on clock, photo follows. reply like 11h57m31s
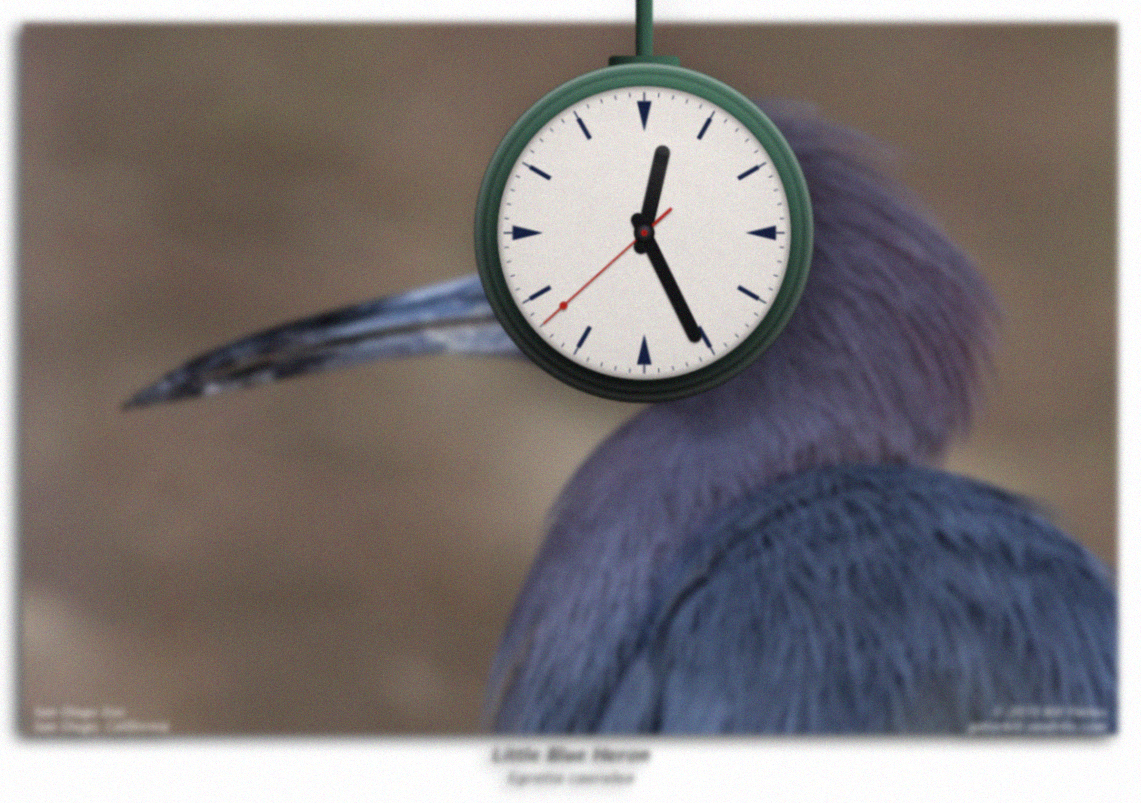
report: 12h25m38s
